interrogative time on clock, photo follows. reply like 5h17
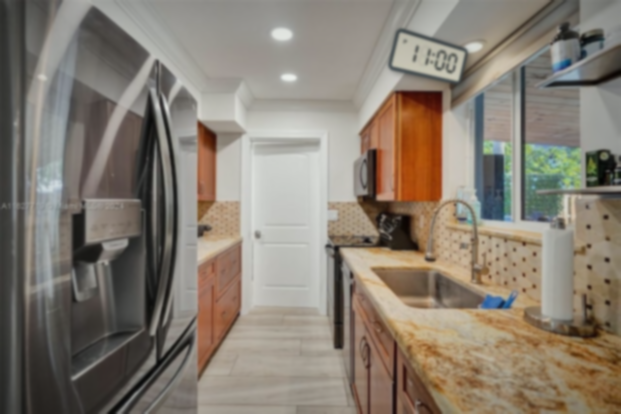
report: 11h00
